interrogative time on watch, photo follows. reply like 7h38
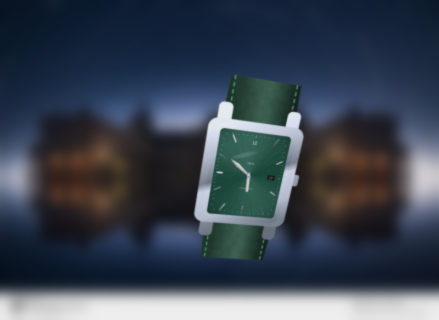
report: 5h51
